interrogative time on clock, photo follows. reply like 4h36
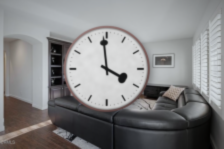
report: 3h59
